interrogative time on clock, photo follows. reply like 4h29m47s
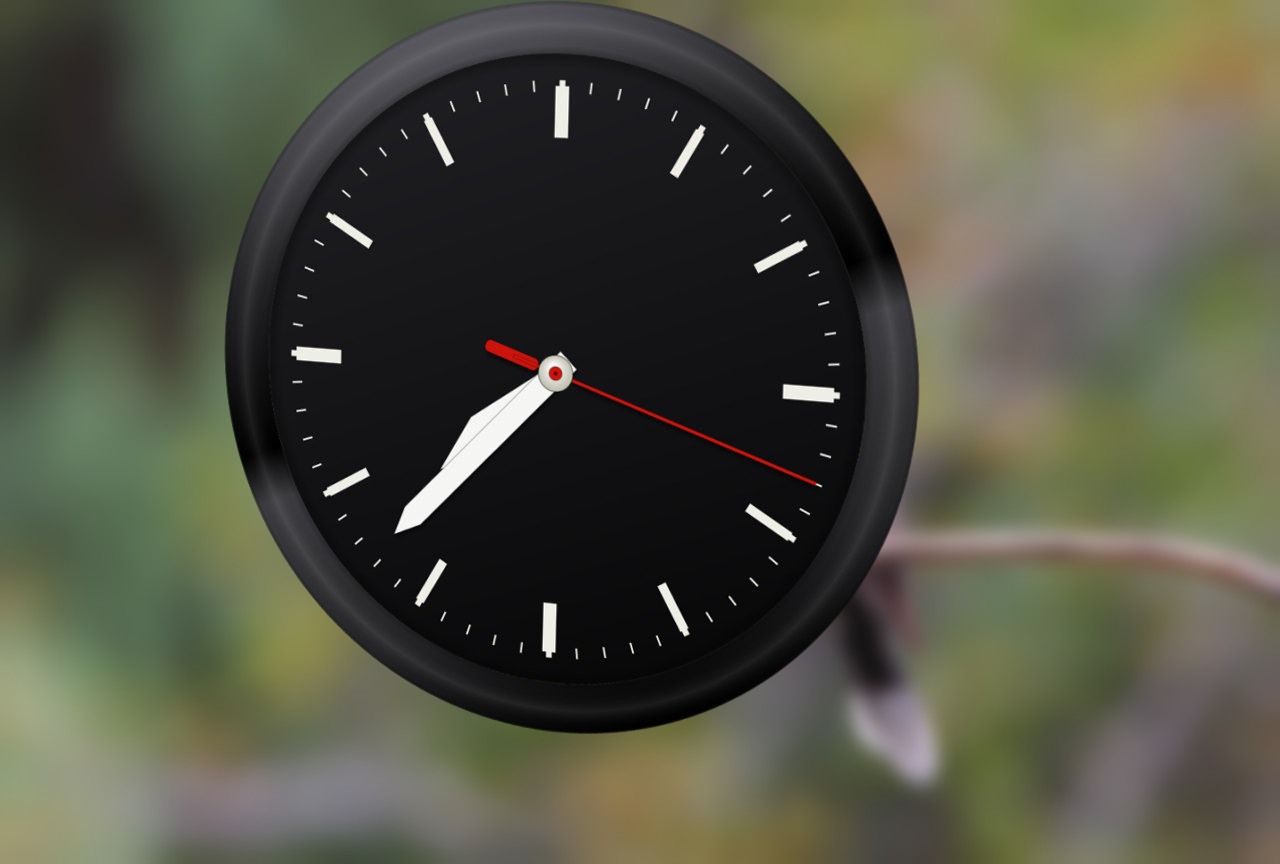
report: 7h37m18s
